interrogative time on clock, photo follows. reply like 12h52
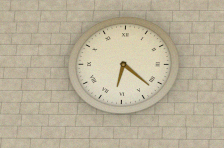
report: 6h22
